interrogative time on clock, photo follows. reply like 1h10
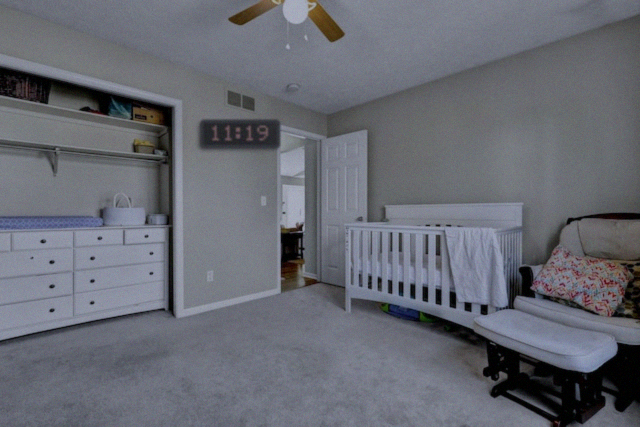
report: 11h19
